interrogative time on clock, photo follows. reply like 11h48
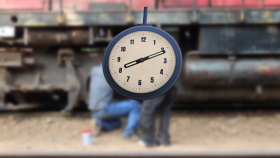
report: 8h11
